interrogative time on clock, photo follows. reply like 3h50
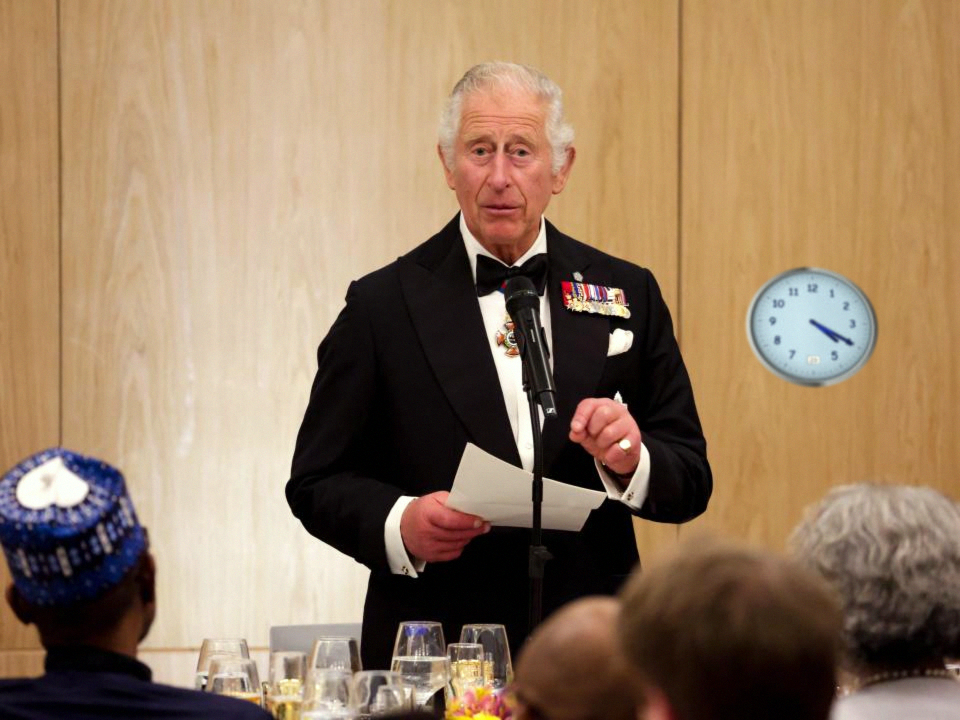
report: 4h20
